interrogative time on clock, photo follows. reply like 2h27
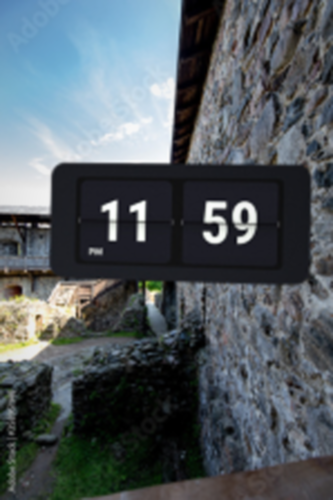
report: 11h59
